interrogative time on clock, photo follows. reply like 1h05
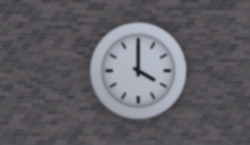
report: 4h00
